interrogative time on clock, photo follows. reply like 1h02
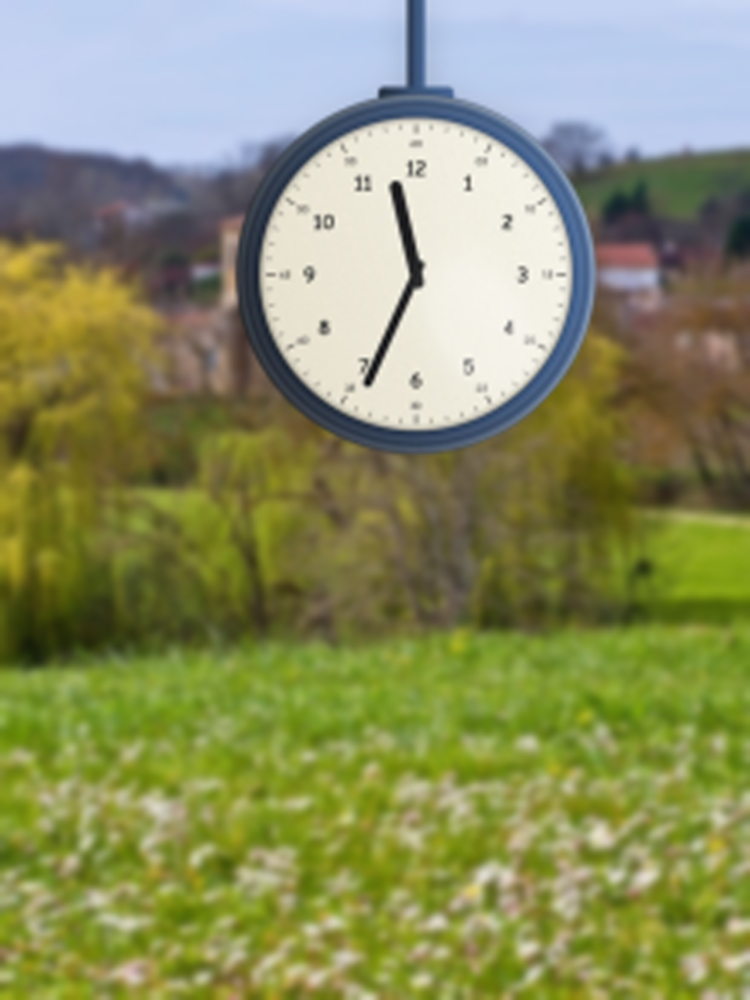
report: 11h34
